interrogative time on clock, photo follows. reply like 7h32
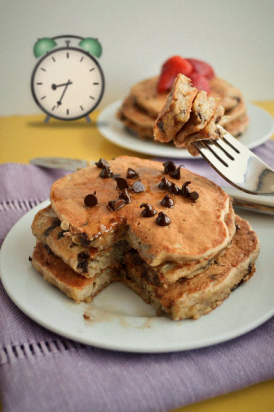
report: 8h34
